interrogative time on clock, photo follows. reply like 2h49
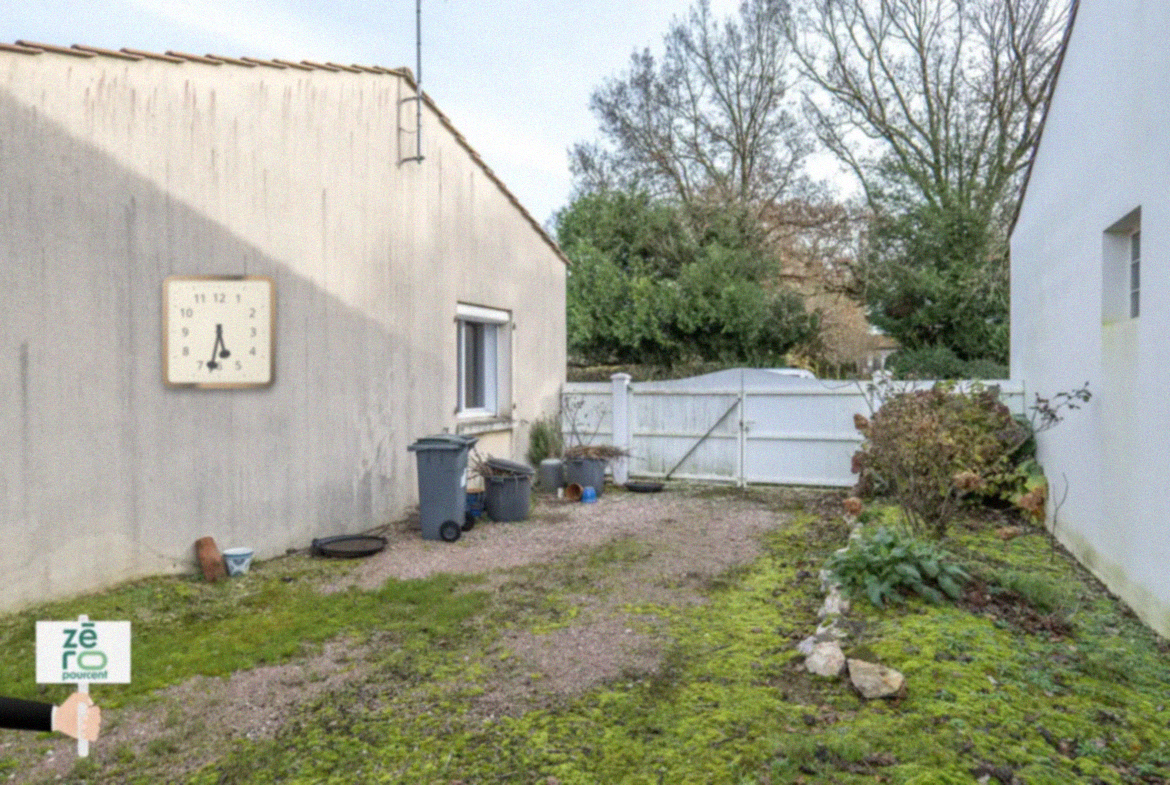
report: 5h32
